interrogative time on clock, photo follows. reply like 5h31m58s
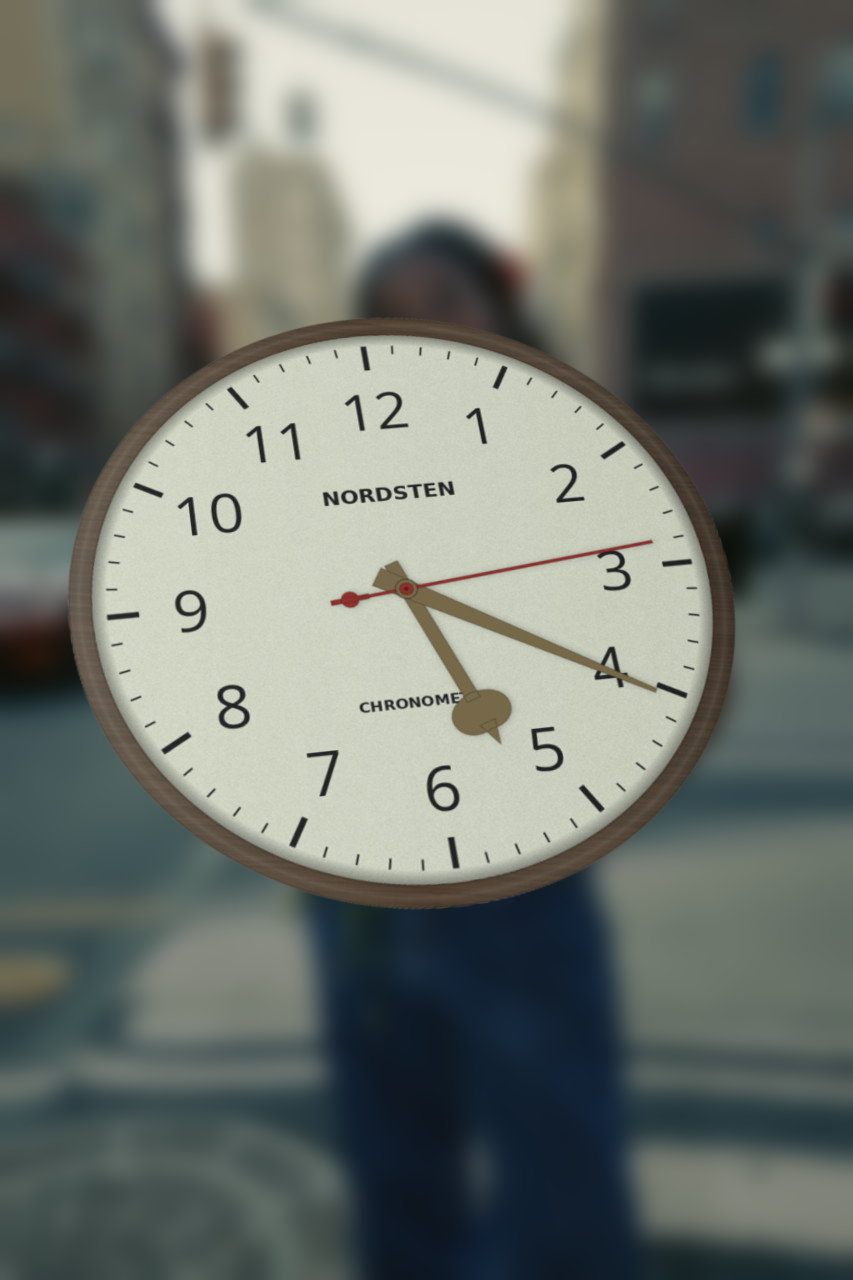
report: 5h20m14s
